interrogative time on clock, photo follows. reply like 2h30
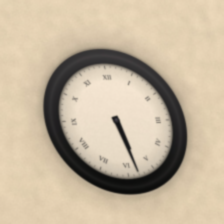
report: 5h28
